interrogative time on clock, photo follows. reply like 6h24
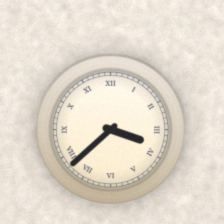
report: 3h38
